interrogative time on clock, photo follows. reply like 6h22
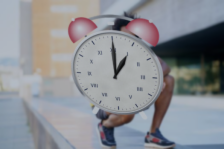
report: 1h00
